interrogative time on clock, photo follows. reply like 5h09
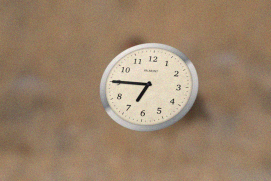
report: 6h45
